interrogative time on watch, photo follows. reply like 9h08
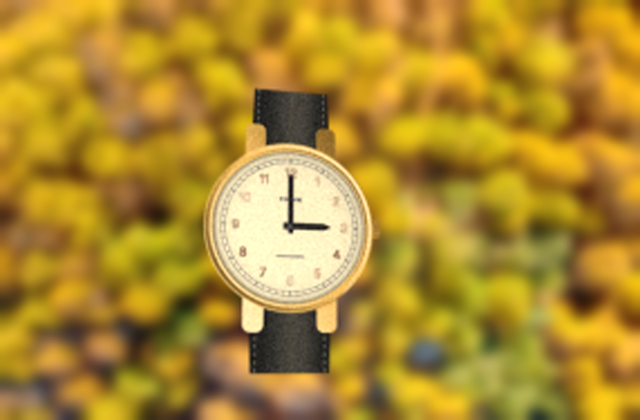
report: 3h00
